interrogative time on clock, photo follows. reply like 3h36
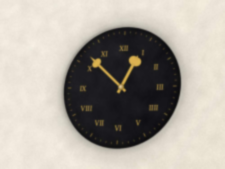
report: 12h52
